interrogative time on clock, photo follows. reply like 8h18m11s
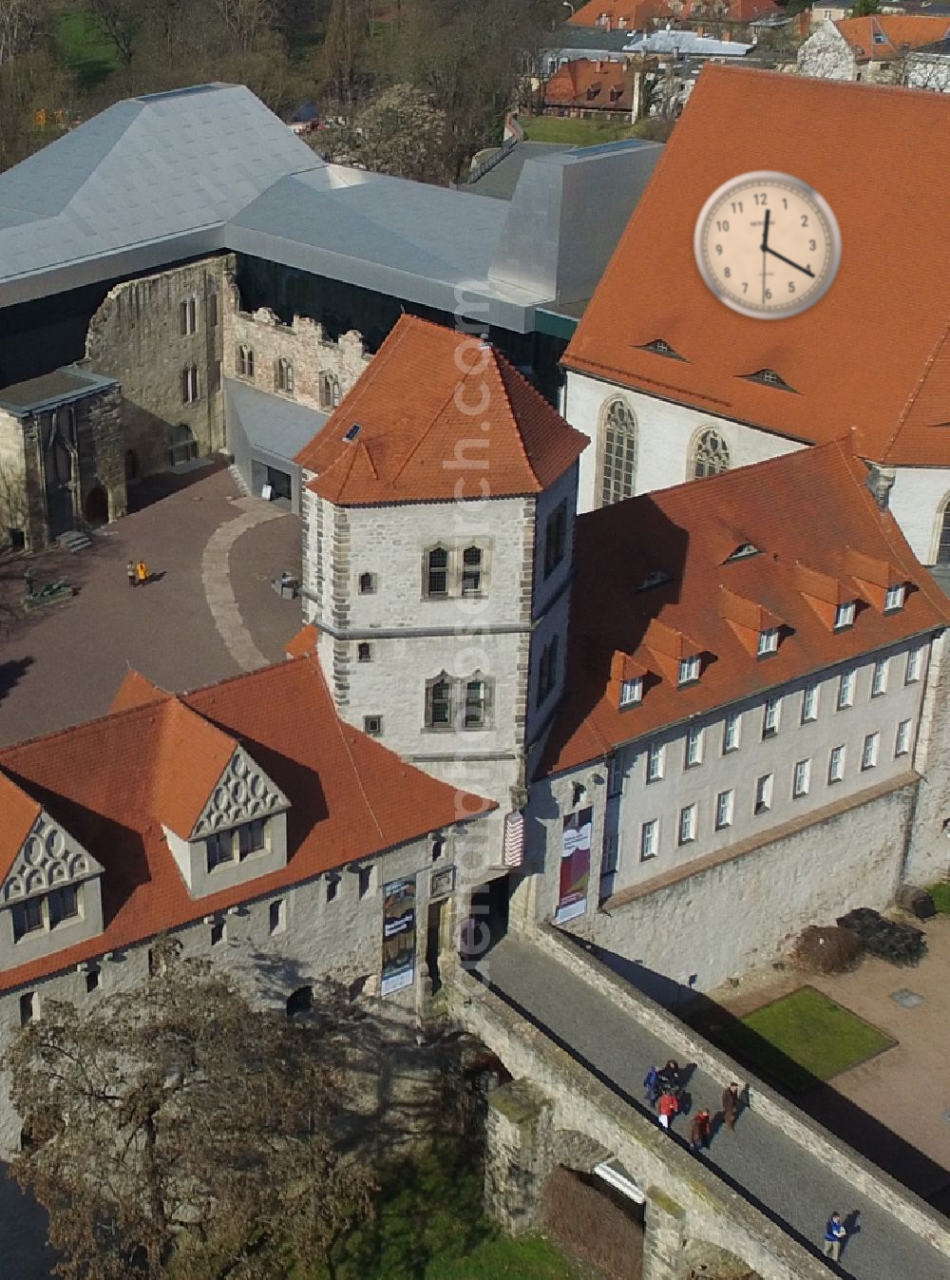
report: 12h20m31s
